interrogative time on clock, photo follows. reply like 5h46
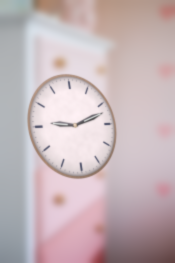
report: 9h12
